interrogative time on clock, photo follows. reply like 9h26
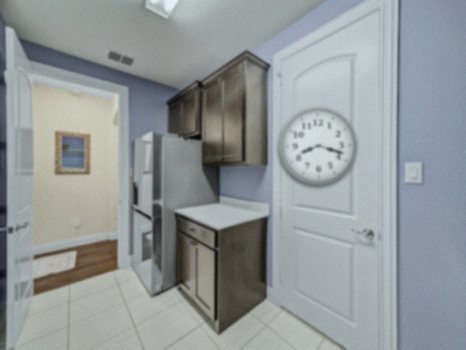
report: 8h18
